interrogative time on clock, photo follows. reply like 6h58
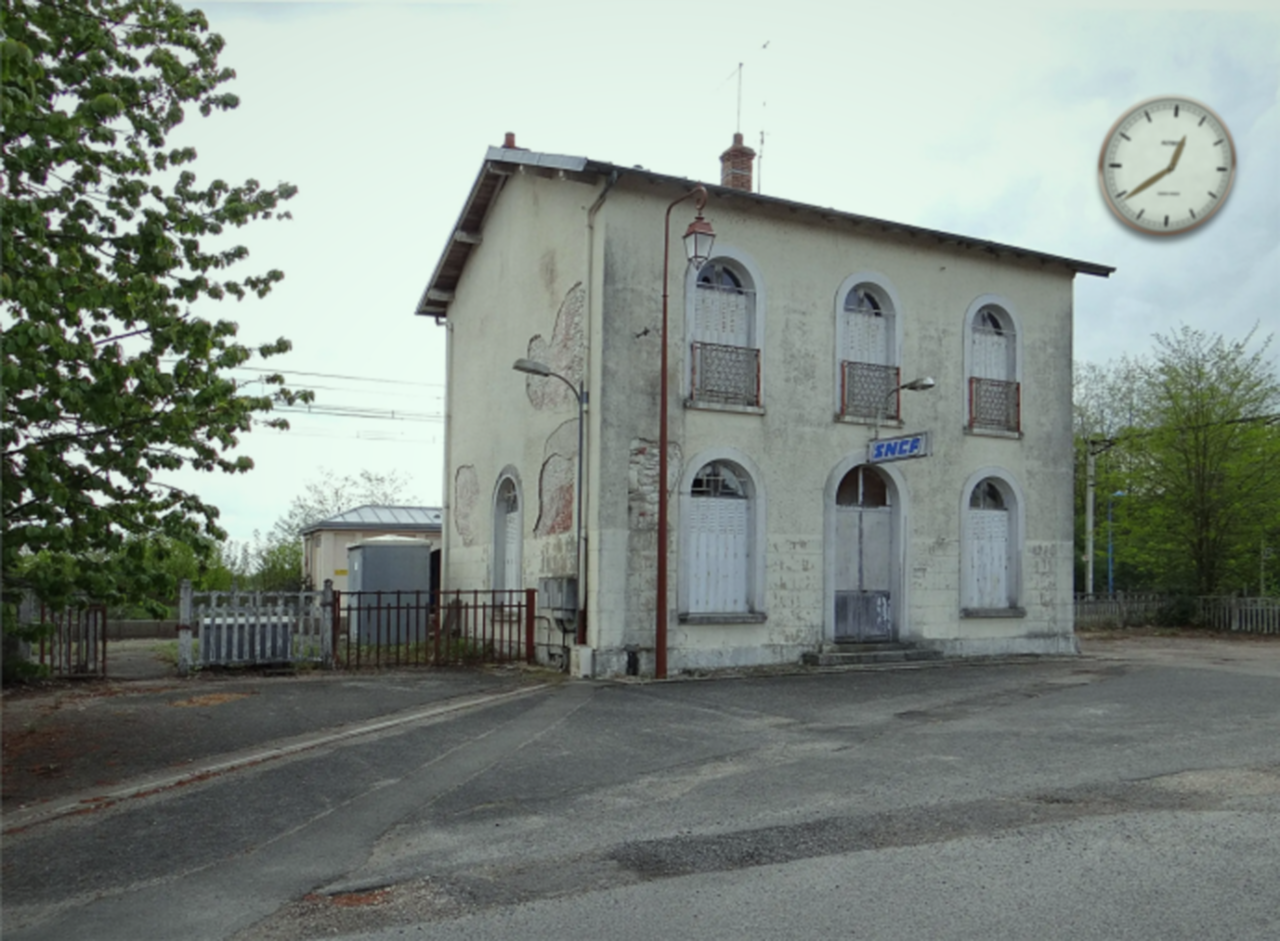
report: 12h39
